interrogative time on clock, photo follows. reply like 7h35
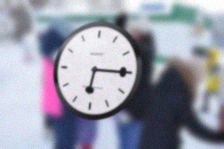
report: 6h15
